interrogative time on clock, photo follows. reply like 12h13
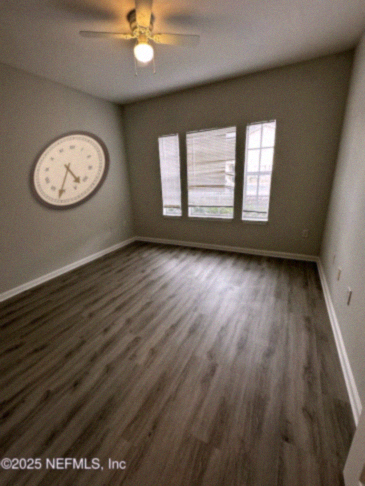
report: 4h31
